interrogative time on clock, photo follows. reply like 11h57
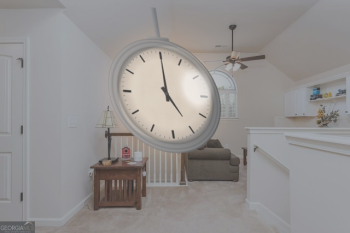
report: 5h00
